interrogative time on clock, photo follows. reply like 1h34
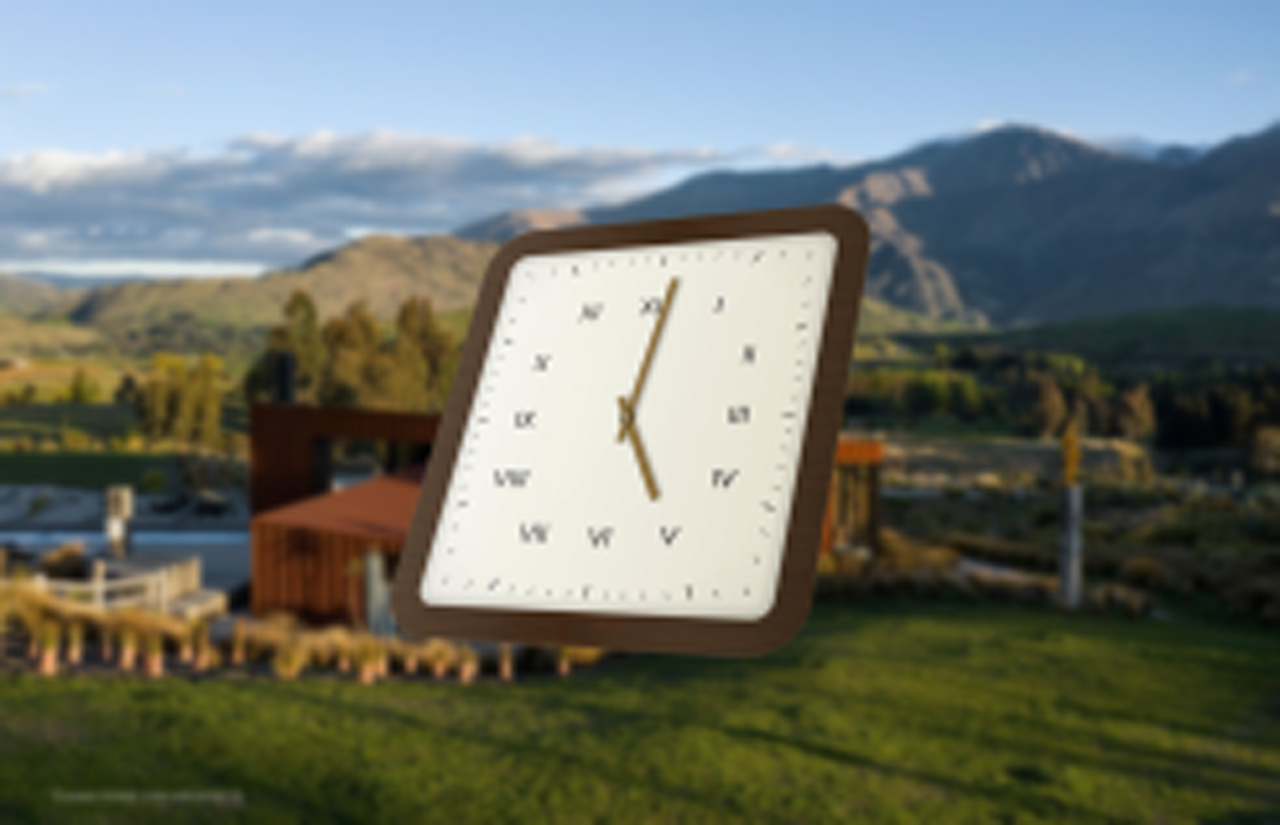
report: 5h01
